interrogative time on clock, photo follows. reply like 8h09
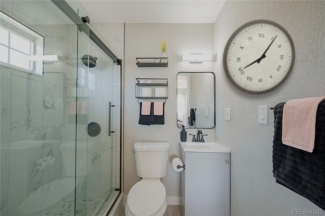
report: 8h06
